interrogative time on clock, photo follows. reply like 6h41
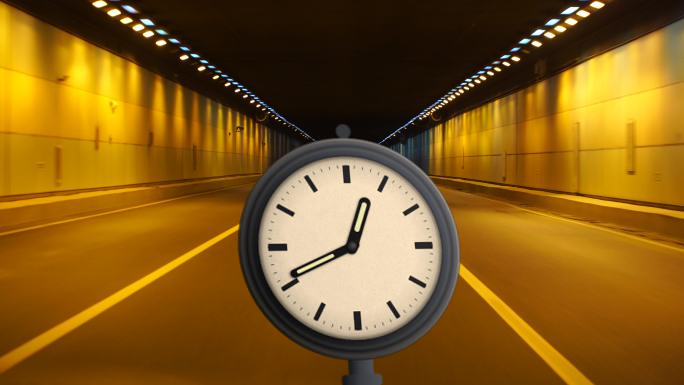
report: 12h41
